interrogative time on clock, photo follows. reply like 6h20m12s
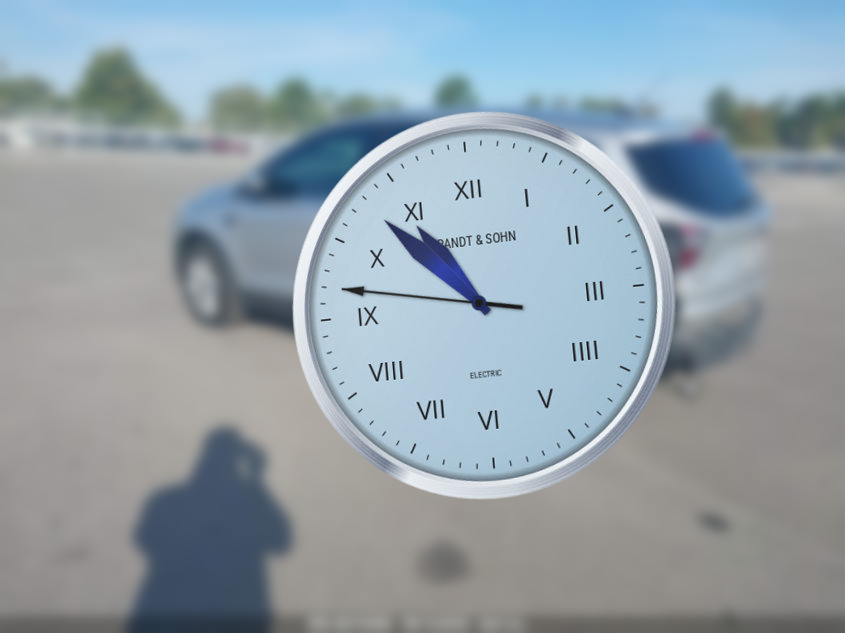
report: 10h52m47s
